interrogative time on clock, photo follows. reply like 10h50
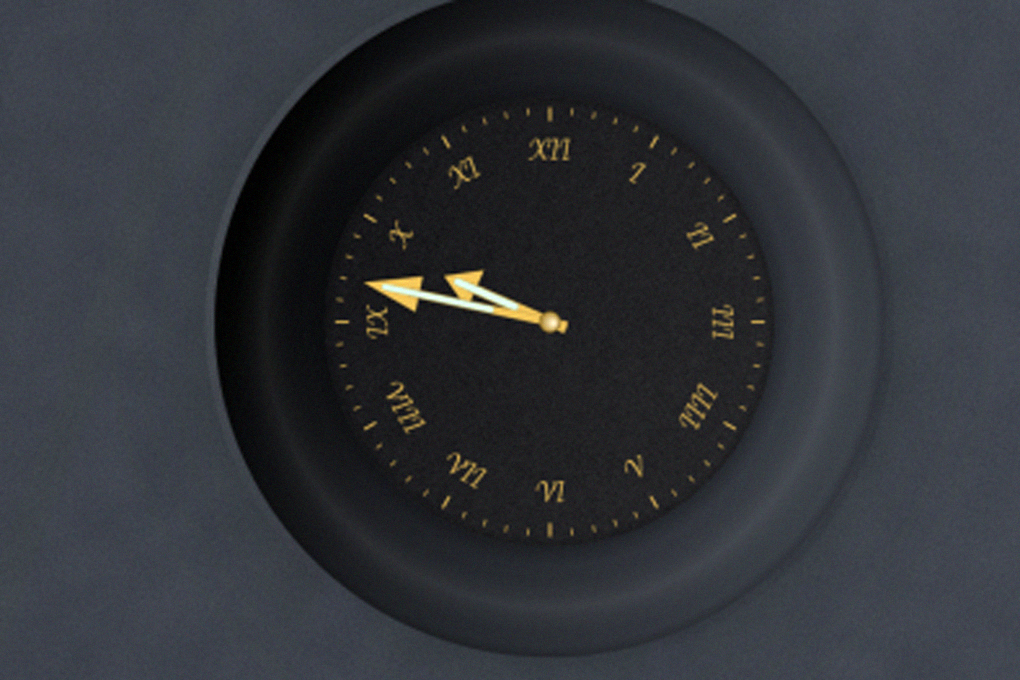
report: 9h47
